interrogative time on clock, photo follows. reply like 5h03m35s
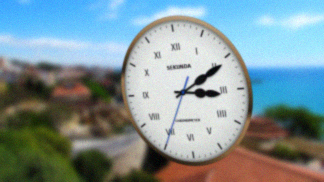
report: 3h10m35s
